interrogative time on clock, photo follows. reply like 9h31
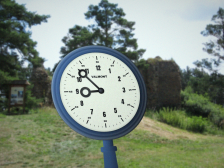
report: 8h53
